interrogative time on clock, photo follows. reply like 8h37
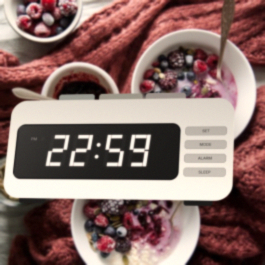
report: 22h59
